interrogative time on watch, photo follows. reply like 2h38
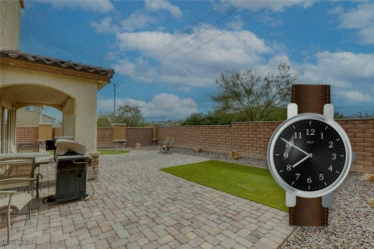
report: 7h50
